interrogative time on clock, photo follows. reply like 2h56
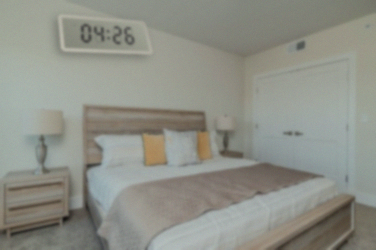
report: 4h26
